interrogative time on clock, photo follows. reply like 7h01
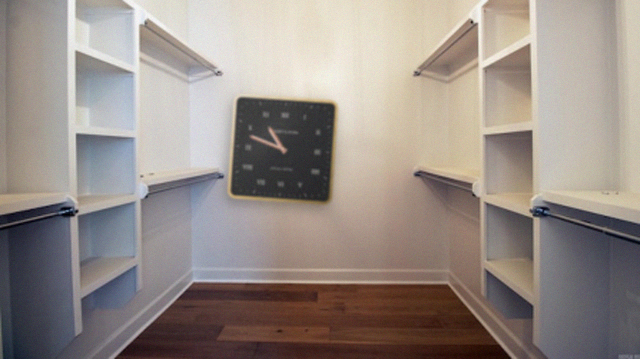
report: 10h48
